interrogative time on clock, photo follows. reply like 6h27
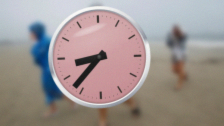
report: 8h37
